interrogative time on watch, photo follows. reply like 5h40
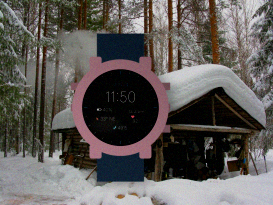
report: 11h50
